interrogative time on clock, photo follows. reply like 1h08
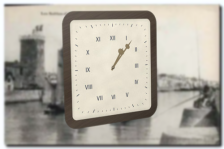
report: 1h07
